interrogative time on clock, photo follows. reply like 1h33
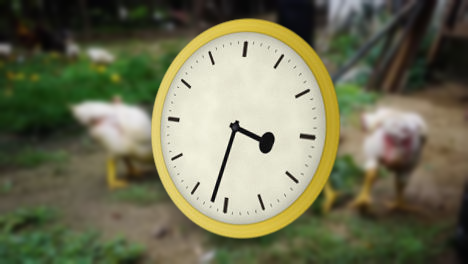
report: 3h32
